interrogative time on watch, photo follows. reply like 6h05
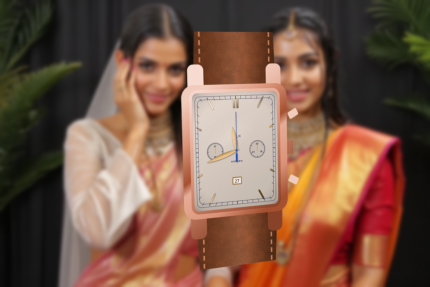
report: 11h42
